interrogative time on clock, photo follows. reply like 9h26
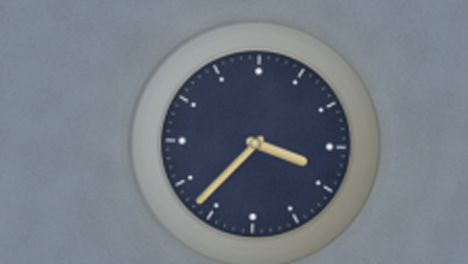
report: 3h37
